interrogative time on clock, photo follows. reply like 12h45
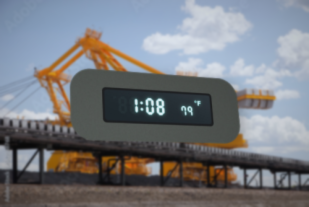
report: 1h08
